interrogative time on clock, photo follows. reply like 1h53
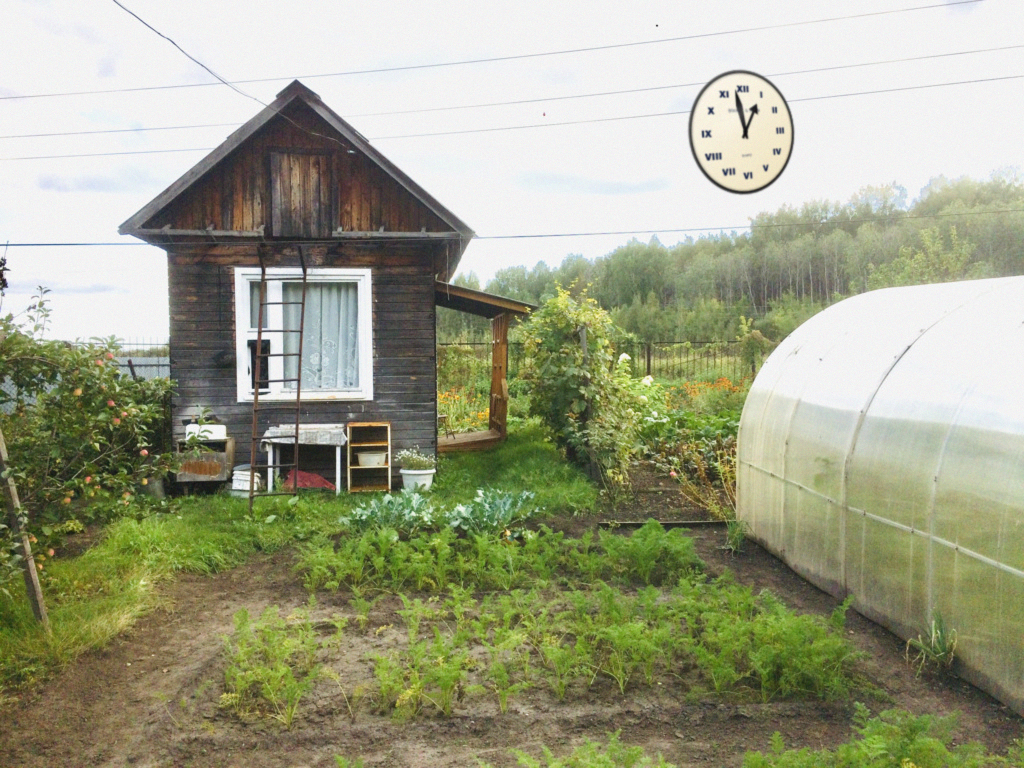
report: 12h58
